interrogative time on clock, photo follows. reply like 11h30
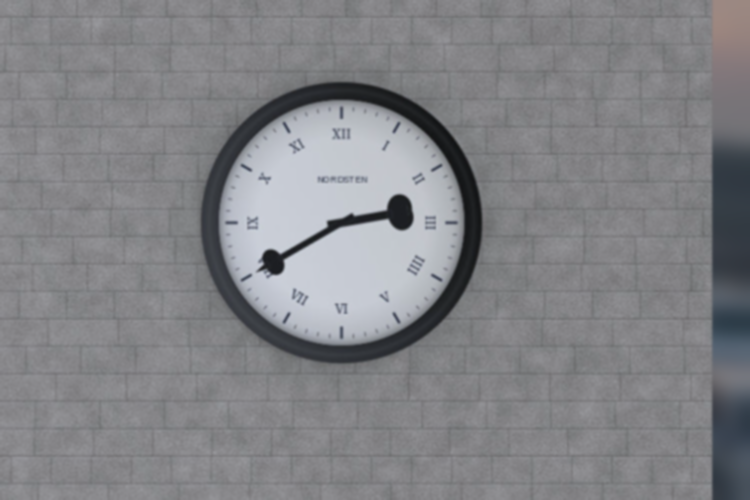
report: 2h40
